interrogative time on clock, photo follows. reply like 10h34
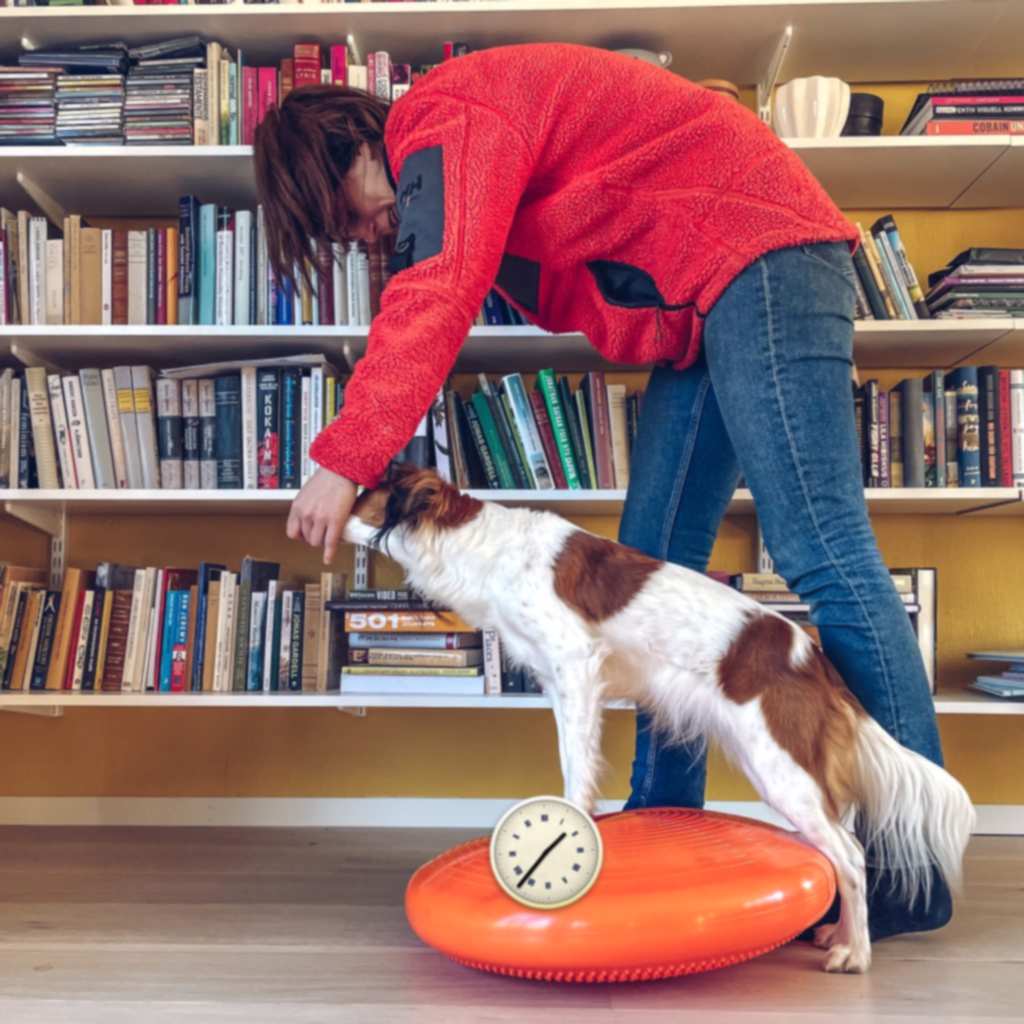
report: 1h37
